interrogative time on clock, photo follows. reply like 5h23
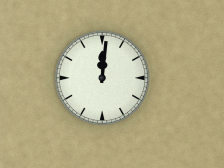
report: 12h01
